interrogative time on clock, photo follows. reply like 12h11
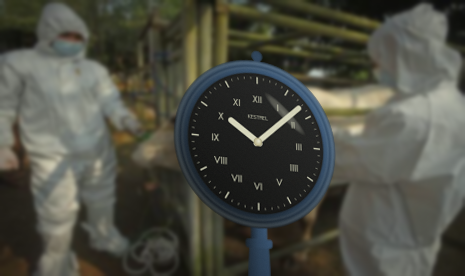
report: 10h08
